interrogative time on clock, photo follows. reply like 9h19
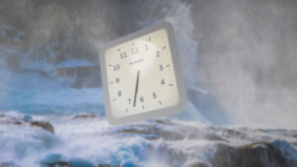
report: 6h33
